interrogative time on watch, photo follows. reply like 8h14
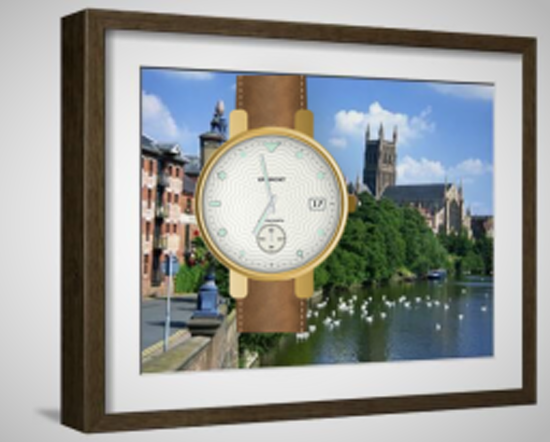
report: 6h58
